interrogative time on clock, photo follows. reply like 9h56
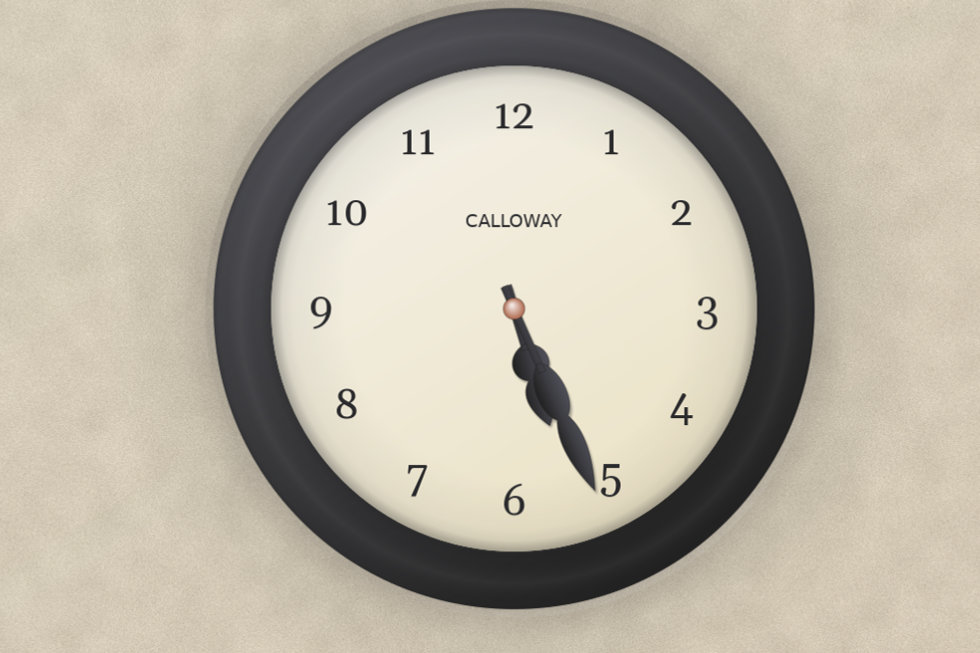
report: 5h26
